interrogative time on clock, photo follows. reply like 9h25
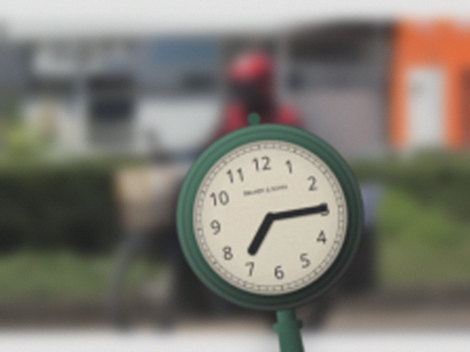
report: 7h15
